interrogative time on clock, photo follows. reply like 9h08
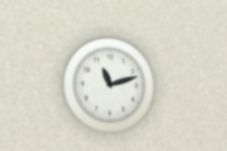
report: 11h12
